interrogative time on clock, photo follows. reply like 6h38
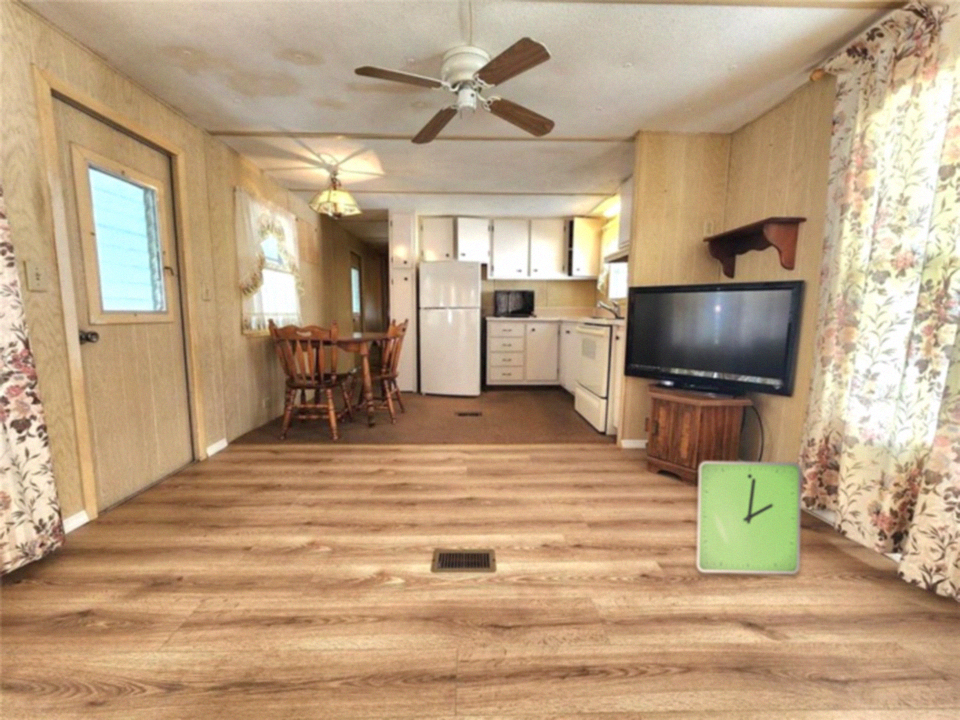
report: 2h01
